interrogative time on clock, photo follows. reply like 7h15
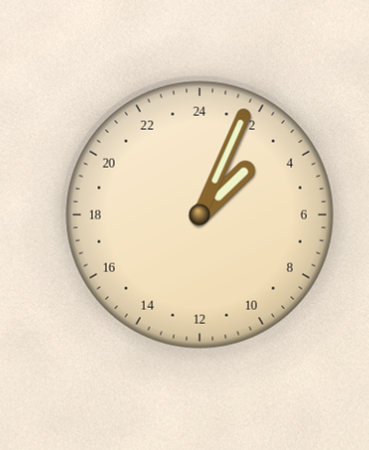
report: 3h04
